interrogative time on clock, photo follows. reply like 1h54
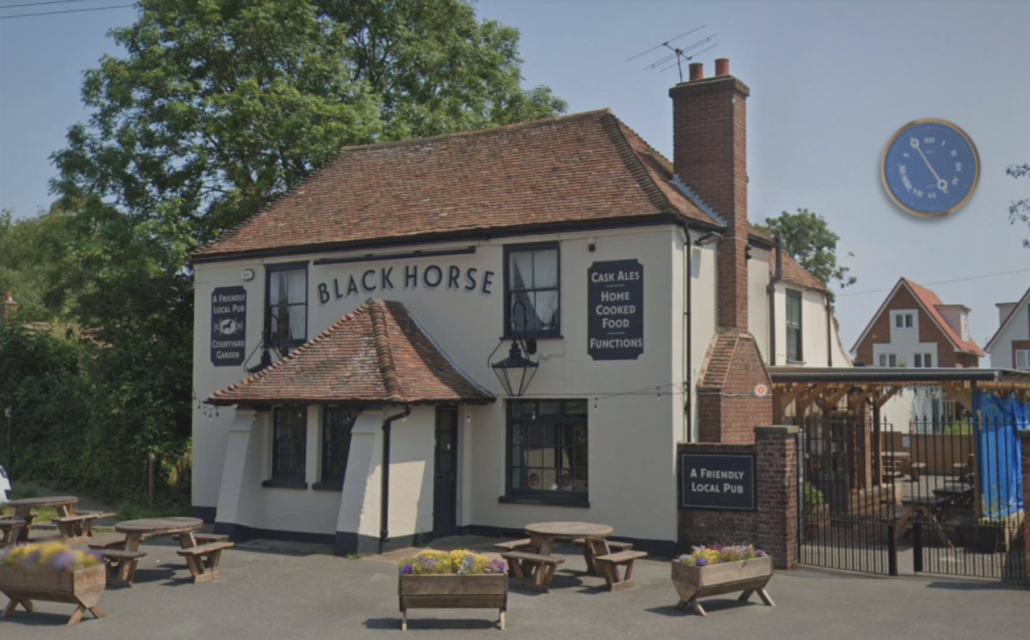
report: 4h55
